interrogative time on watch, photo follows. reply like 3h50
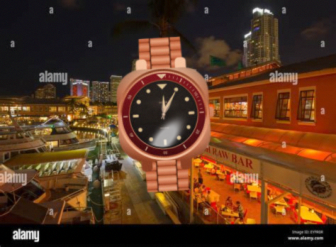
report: 12h05
